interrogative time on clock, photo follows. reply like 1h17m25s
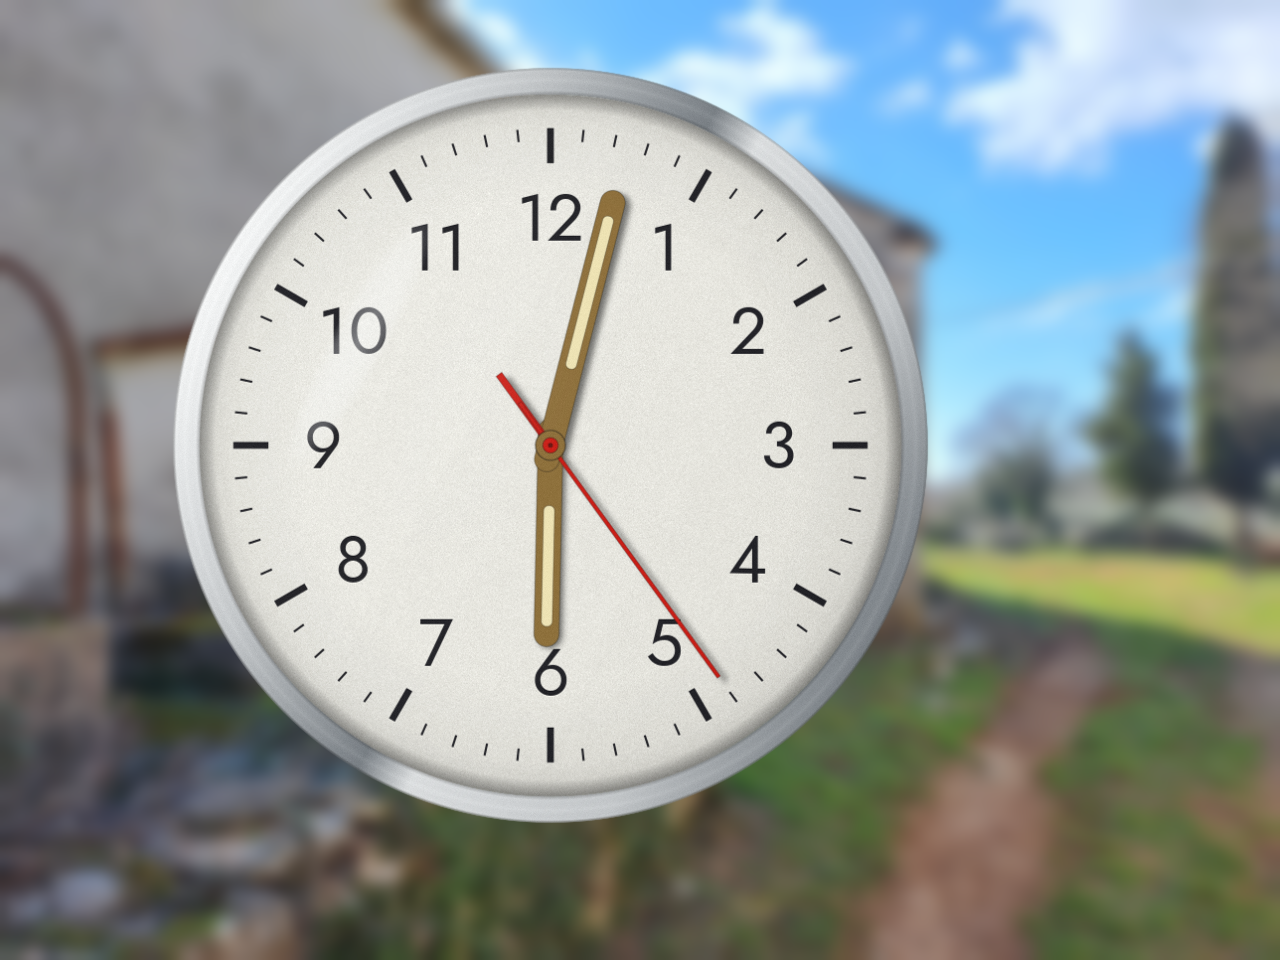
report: 6h02m24s
